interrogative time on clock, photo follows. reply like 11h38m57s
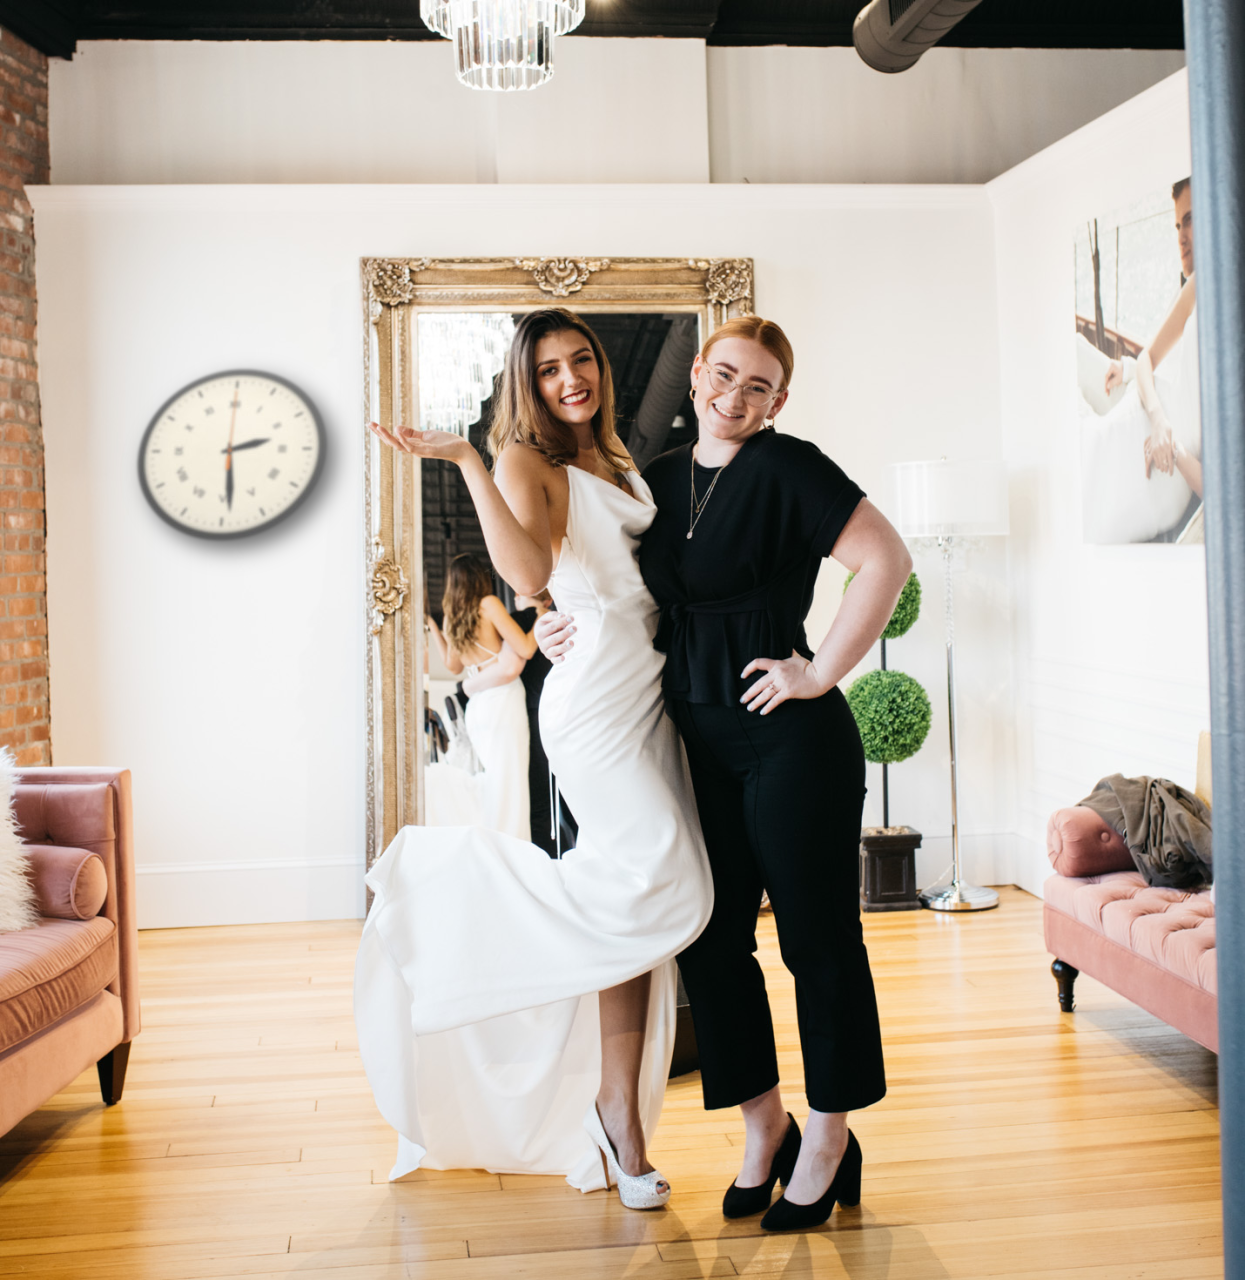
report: 2h29m00s
